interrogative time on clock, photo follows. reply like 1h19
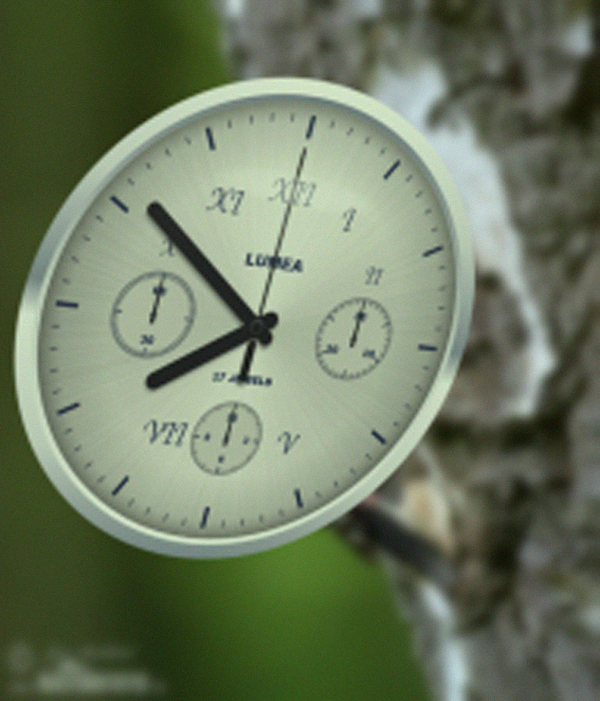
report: 7h51
